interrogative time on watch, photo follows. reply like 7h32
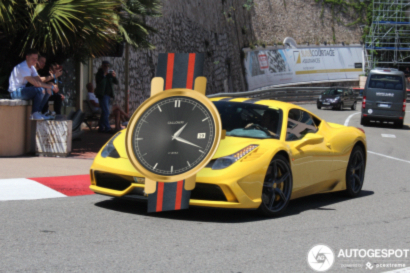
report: 1h19
